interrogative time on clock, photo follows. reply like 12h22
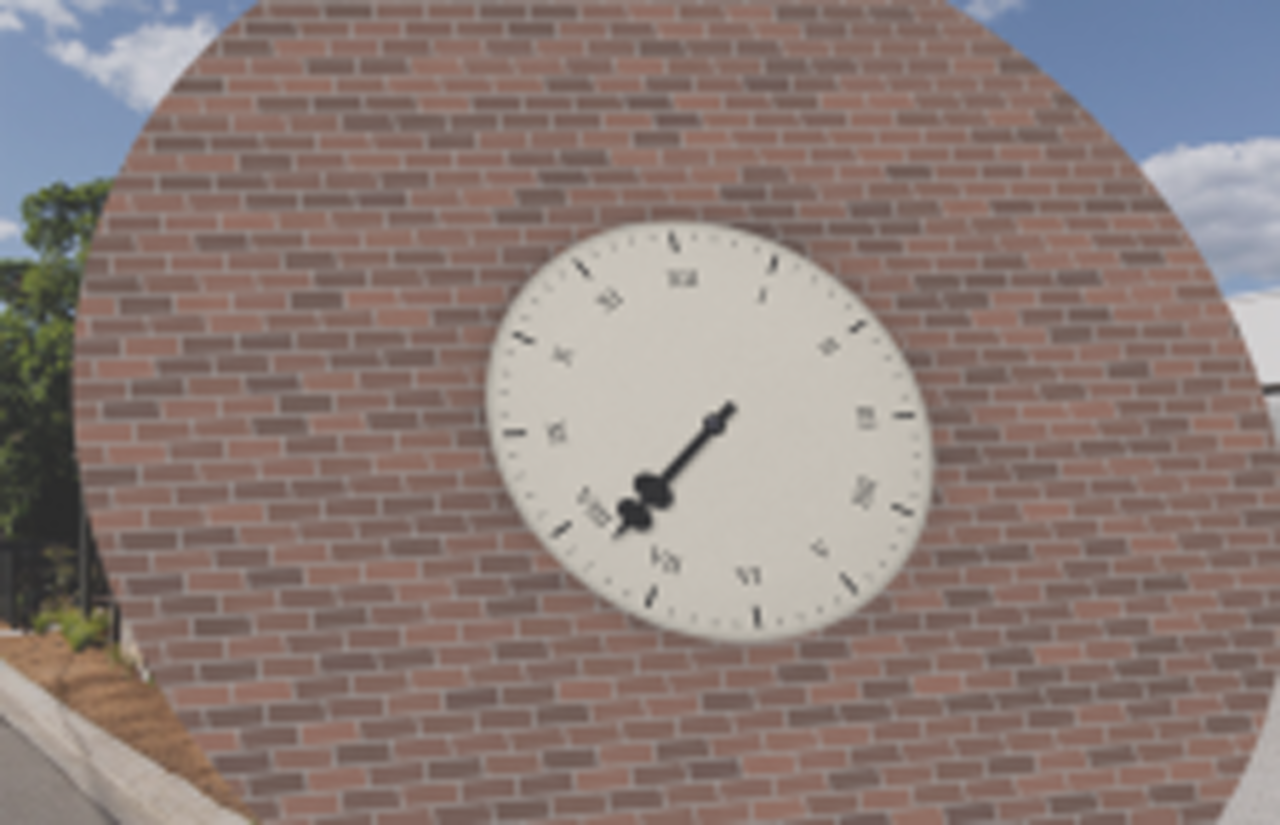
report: 7h38
